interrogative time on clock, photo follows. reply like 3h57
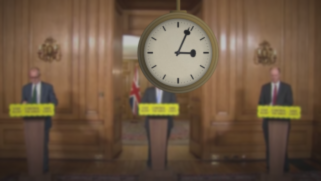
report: 3h04
